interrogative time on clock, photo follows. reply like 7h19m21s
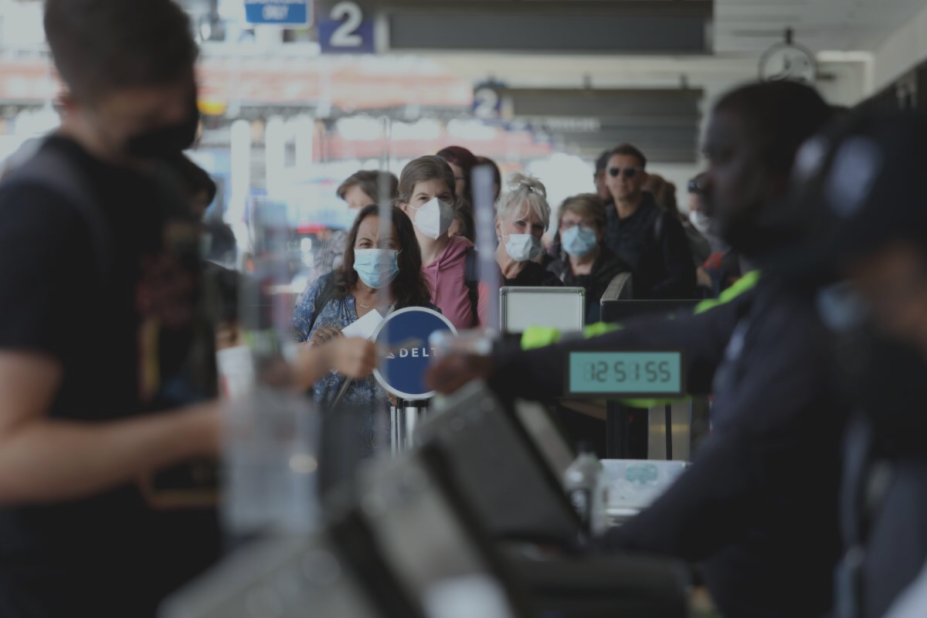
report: 12h51m55s
